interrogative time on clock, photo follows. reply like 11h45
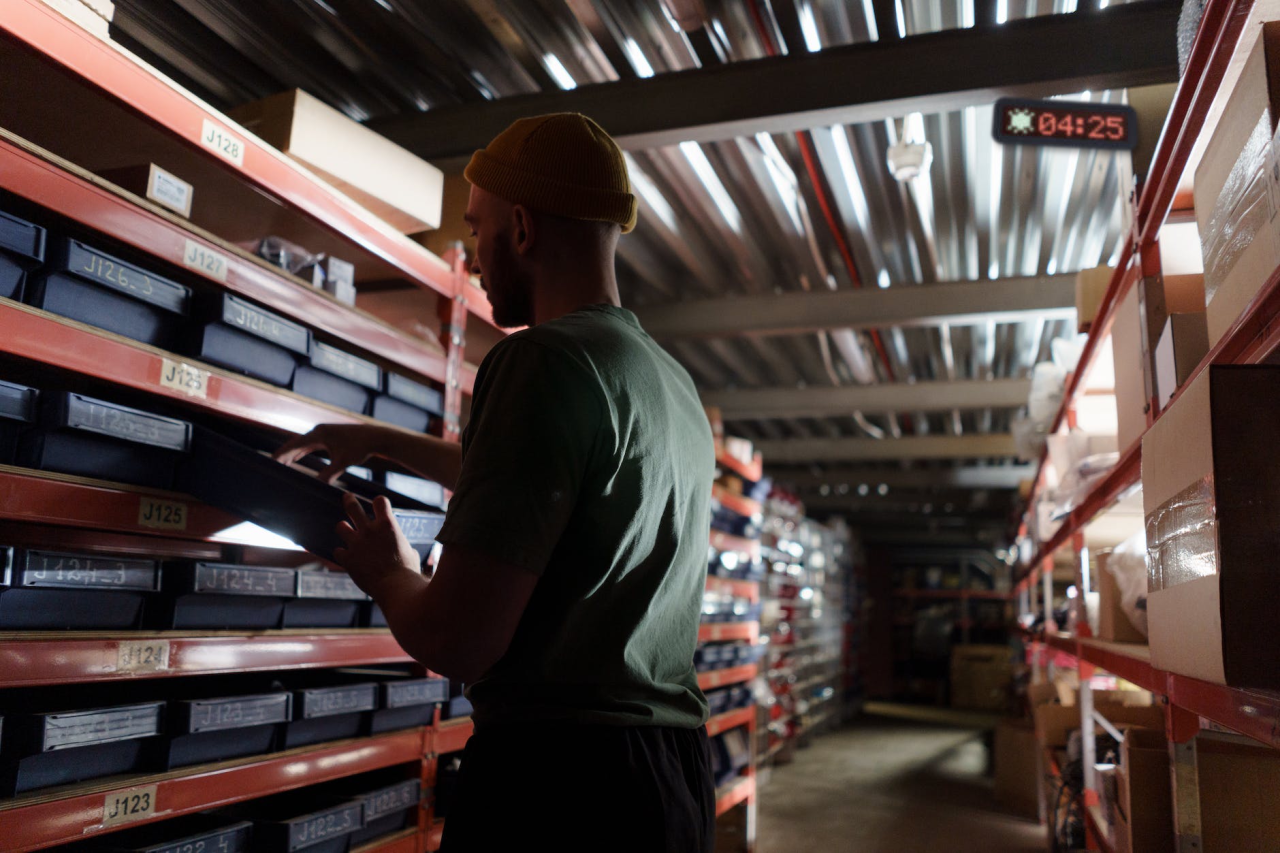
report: 4h25
